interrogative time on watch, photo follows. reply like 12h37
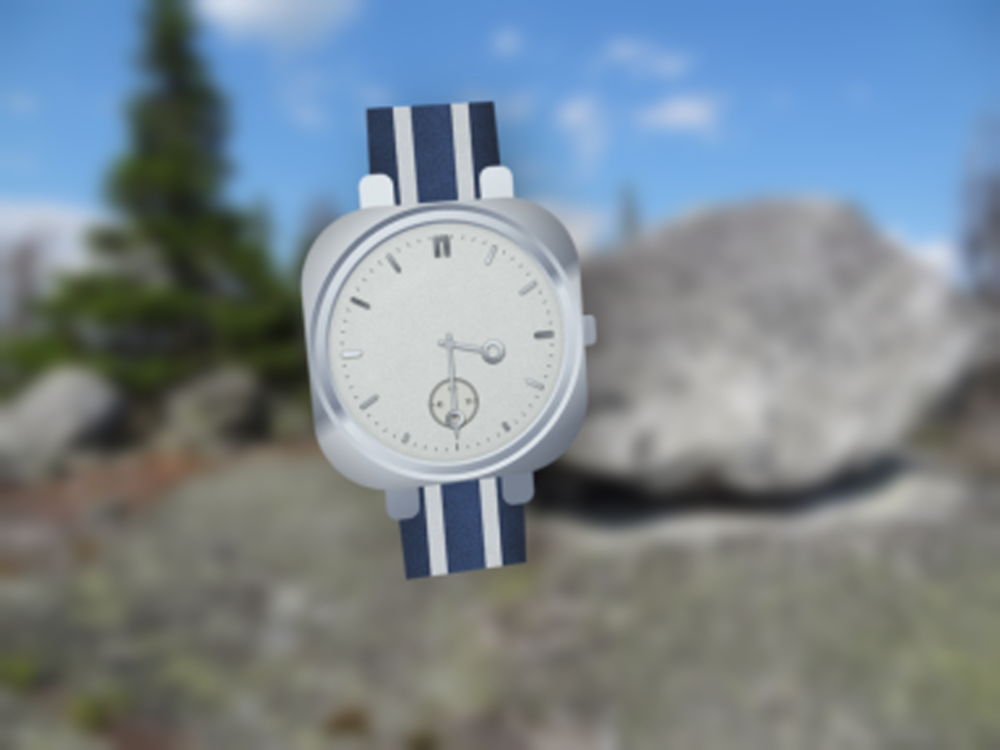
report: 3h30
